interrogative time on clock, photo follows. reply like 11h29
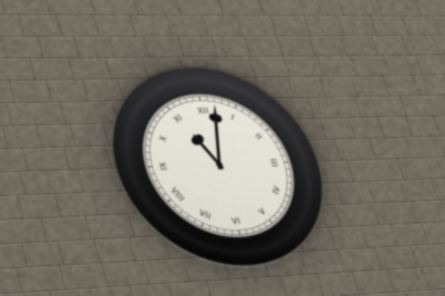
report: 11h02
